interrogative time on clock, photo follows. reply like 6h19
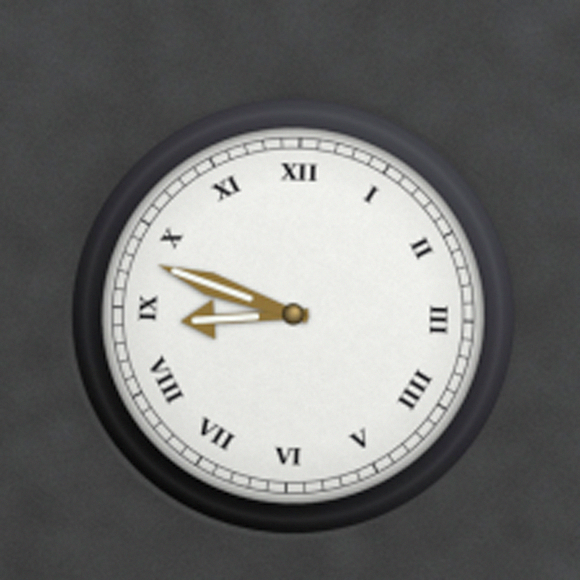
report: 8h48
